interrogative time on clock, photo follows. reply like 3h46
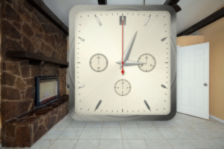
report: 3h04
